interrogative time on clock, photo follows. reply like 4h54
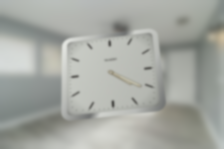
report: 4h21
